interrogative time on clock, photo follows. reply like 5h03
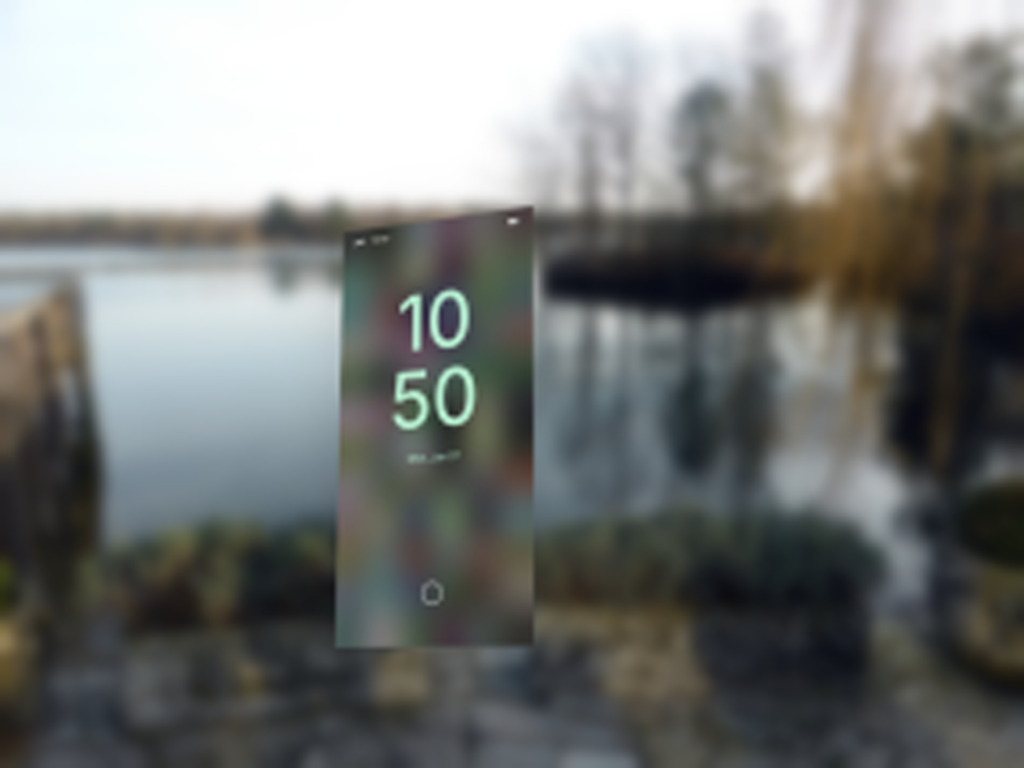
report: 10h50
